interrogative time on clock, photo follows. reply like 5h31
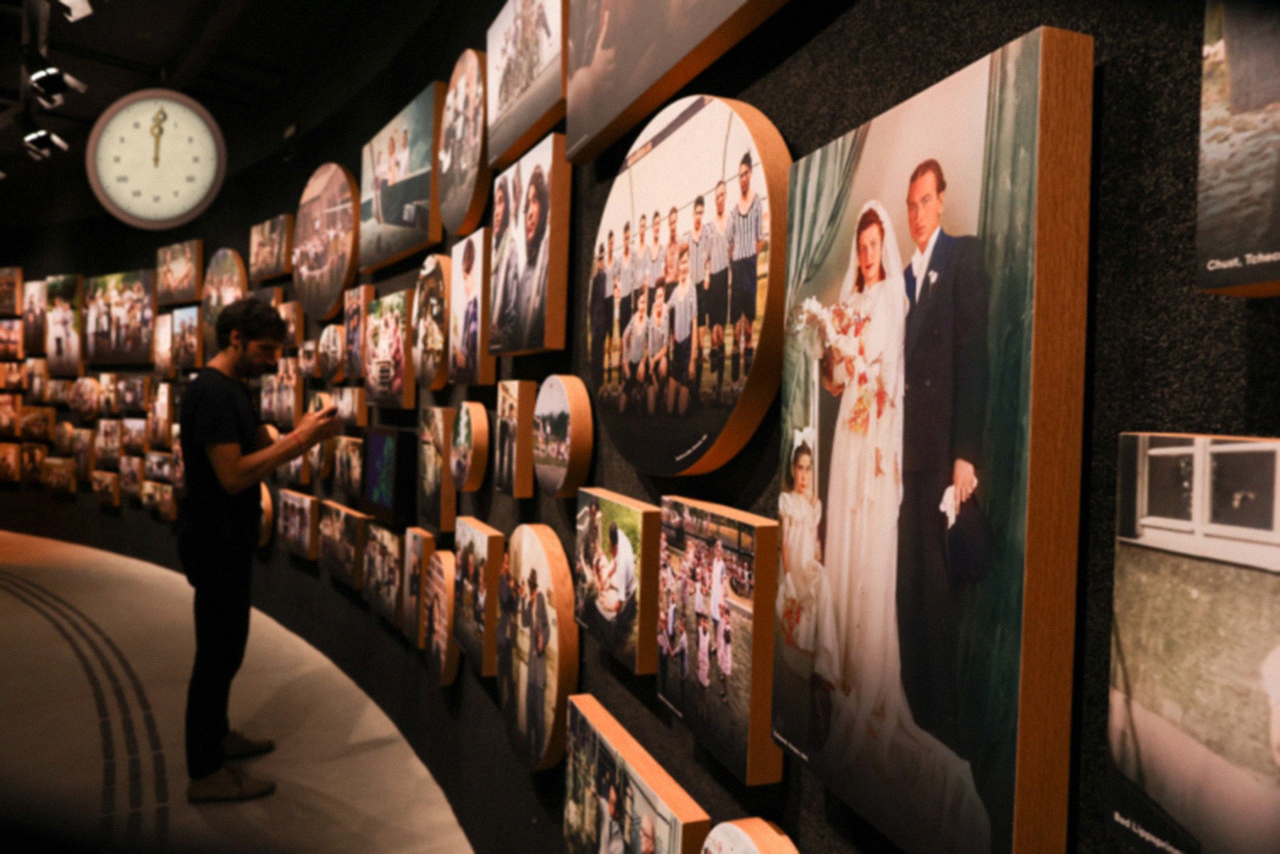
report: 12h01
